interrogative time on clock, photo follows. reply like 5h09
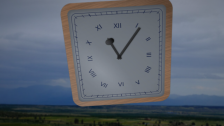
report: 11h06
